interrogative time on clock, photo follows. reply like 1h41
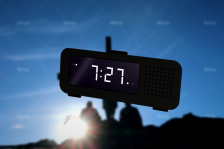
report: 7h27
